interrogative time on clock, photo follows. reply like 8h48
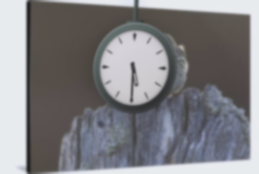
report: 5h30
